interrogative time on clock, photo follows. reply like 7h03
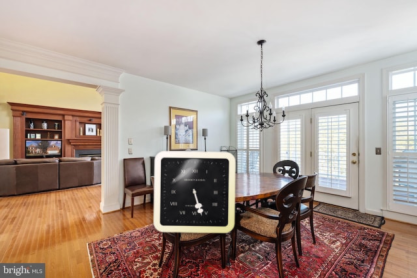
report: 5h27
